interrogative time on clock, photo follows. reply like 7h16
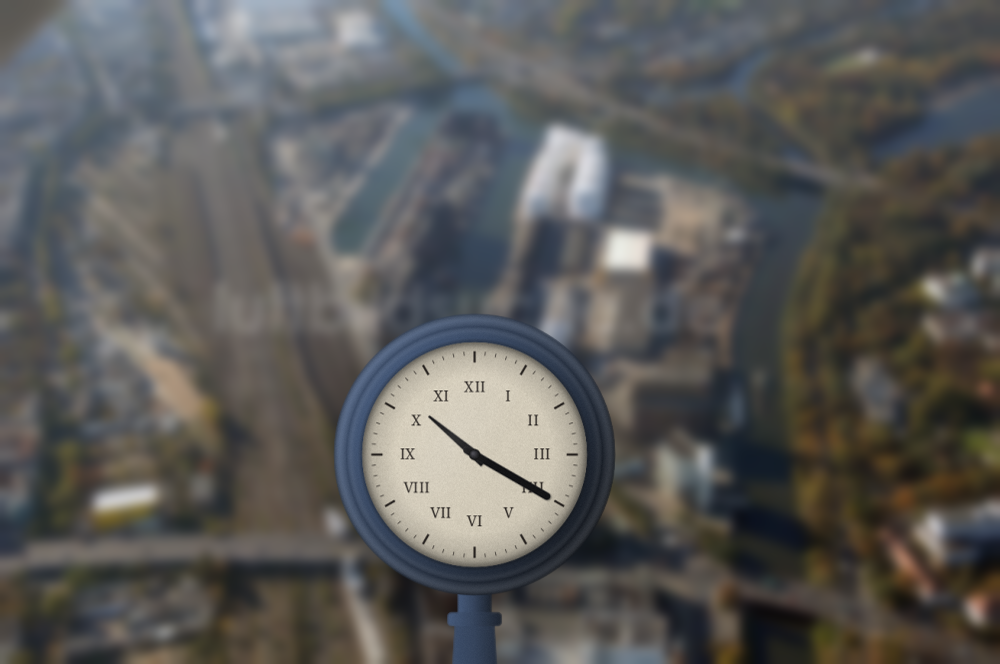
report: 10h20
